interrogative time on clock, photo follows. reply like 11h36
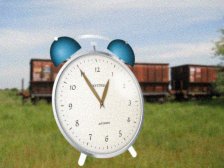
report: 12h55
